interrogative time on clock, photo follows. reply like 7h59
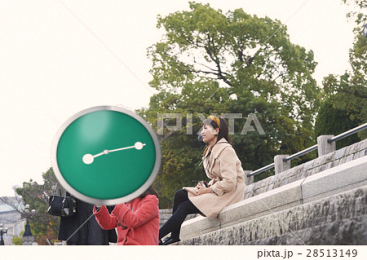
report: 8h13
